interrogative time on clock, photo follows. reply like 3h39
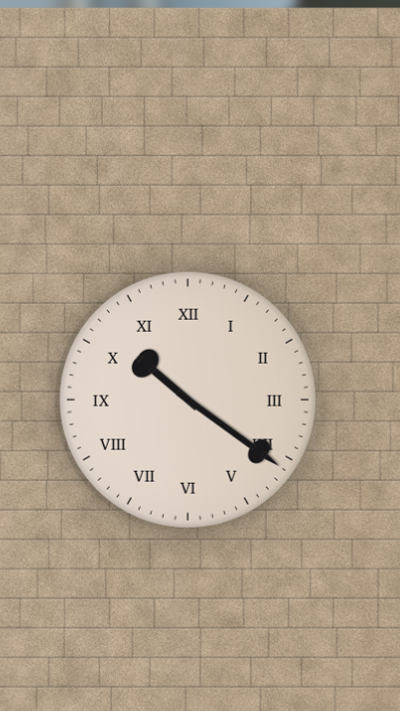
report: 10h21
